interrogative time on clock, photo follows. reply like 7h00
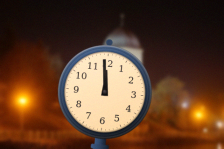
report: 11h59
